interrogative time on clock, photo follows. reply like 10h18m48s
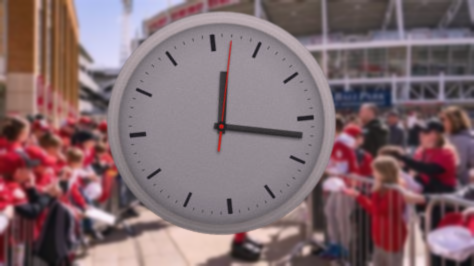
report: 12h17m02s
